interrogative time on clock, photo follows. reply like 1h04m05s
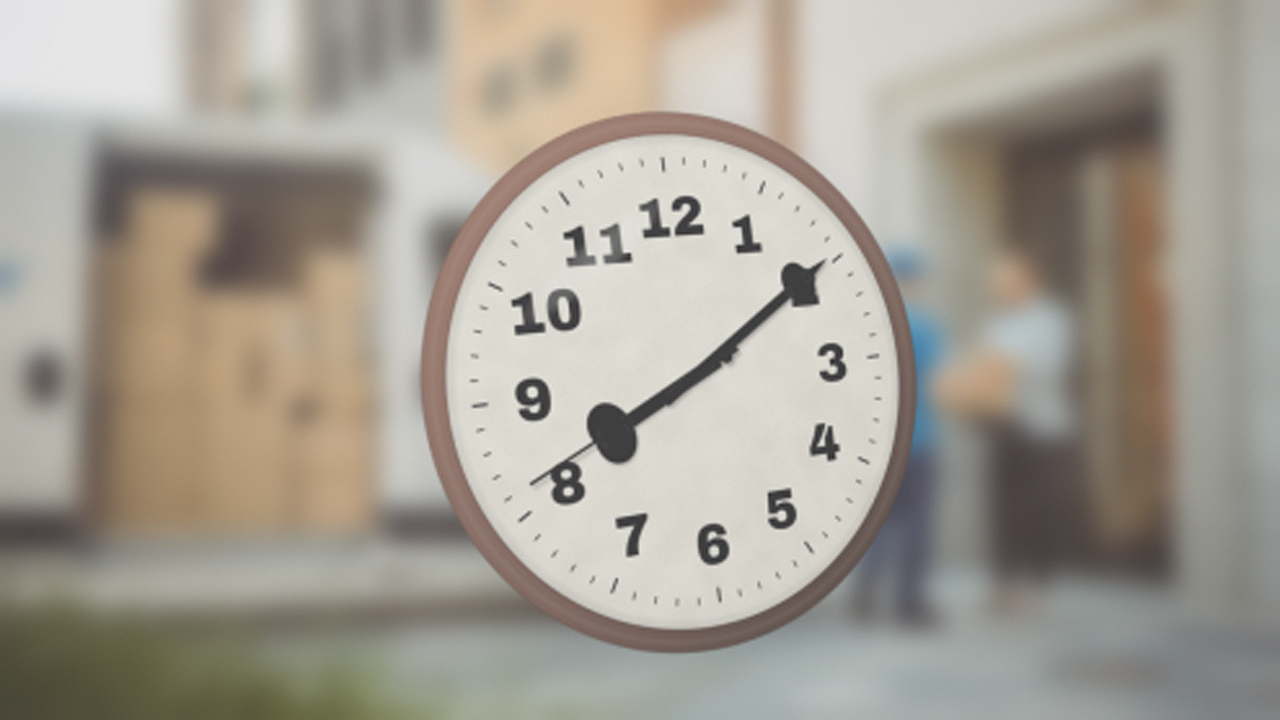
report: 8h09m41s
